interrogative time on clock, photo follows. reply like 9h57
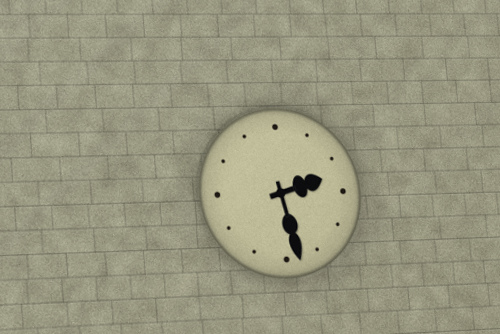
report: 2h28
